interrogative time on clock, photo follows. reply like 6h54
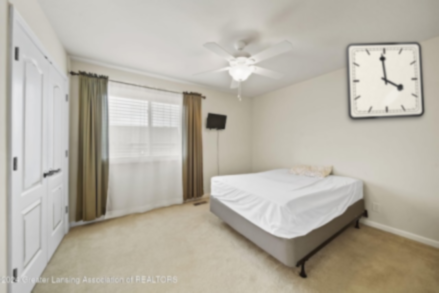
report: 3h59
